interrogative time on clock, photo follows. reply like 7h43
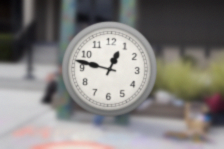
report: 12h47
